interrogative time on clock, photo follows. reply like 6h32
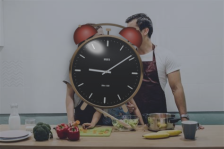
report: 9h09
